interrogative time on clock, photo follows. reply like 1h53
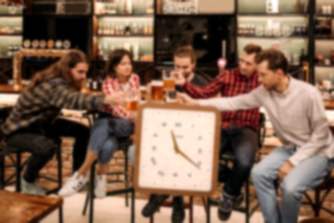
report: 11h21
